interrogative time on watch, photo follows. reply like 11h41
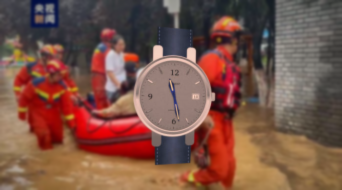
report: 11h28
